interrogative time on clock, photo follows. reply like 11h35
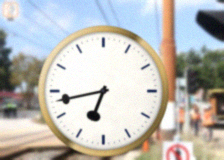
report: 6h43
